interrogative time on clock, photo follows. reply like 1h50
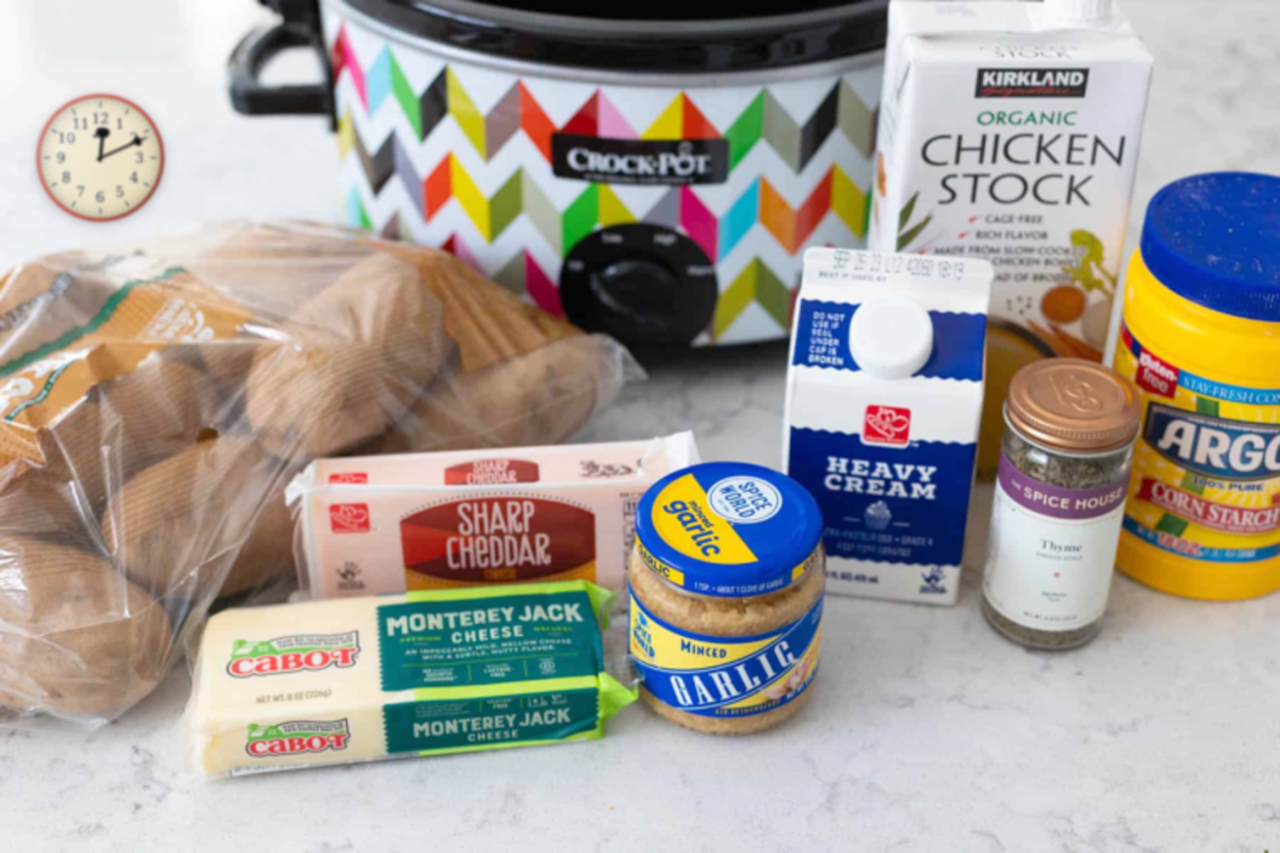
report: 12h11
